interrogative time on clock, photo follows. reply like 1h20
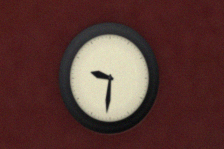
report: 9h31
